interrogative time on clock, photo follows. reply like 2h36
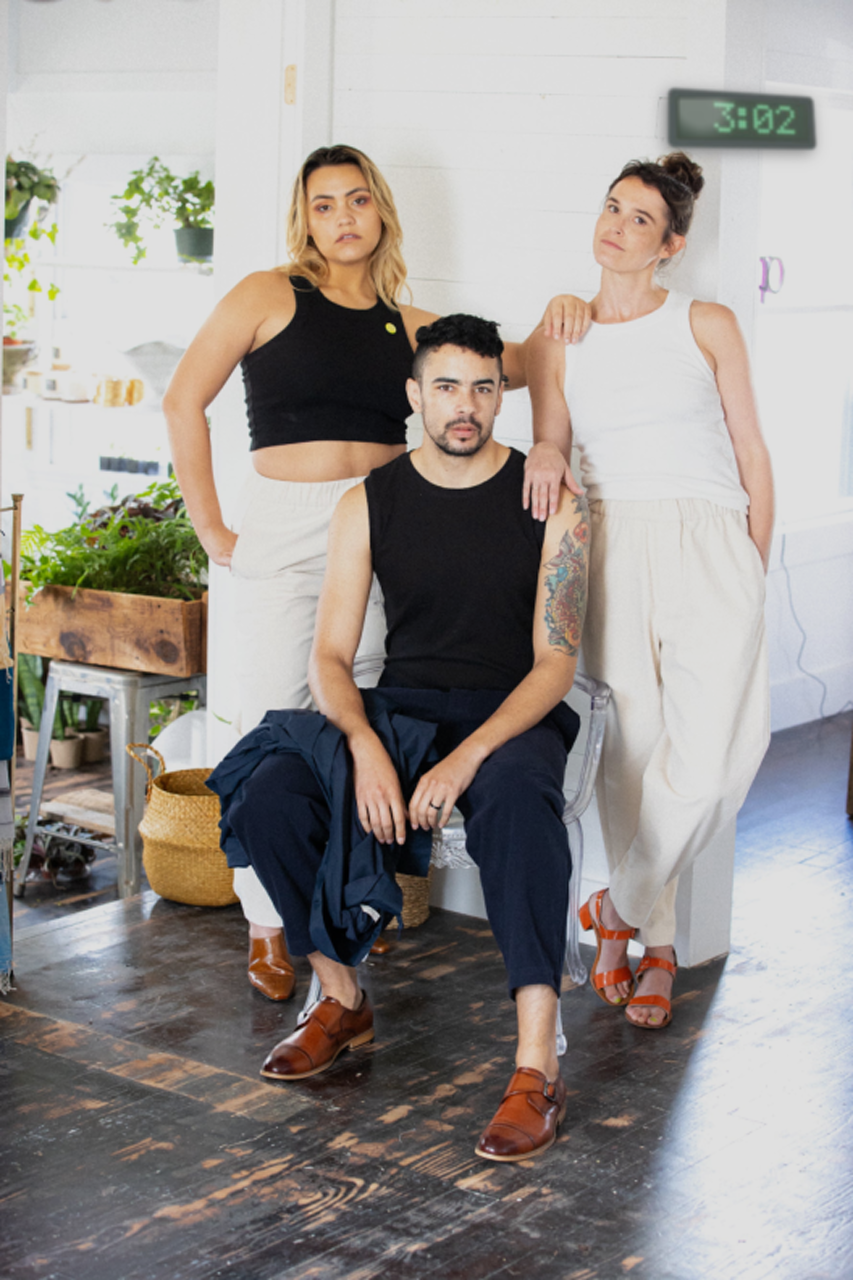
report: 3h02
